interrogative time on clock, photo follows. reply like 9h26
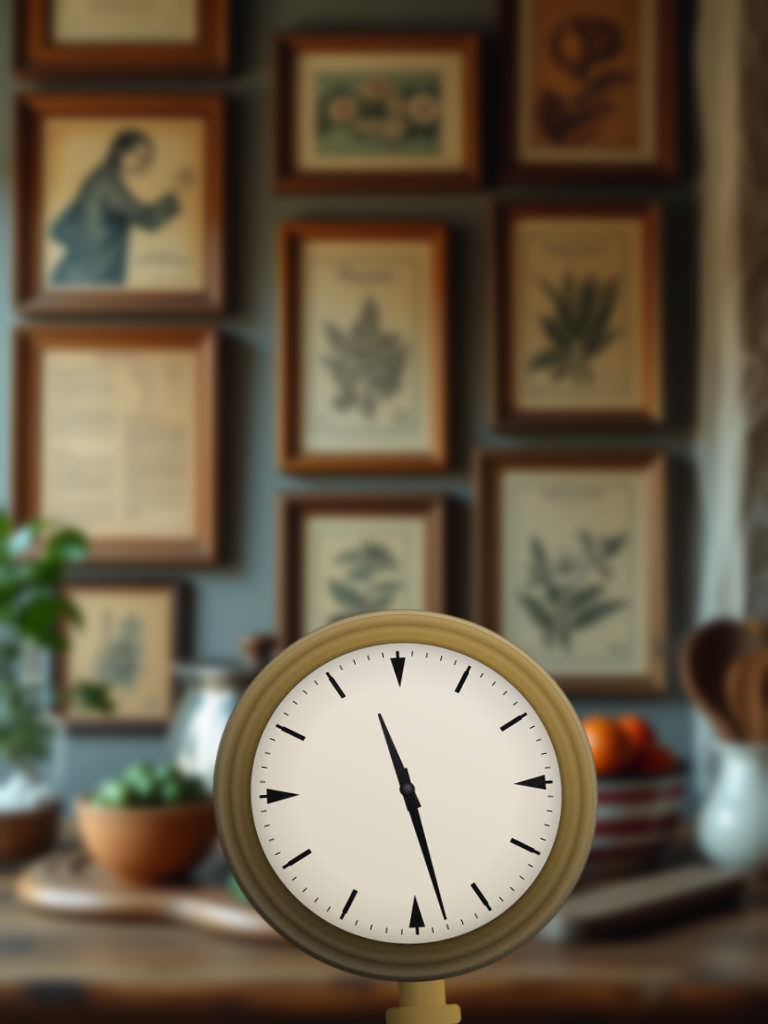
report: 11h28
